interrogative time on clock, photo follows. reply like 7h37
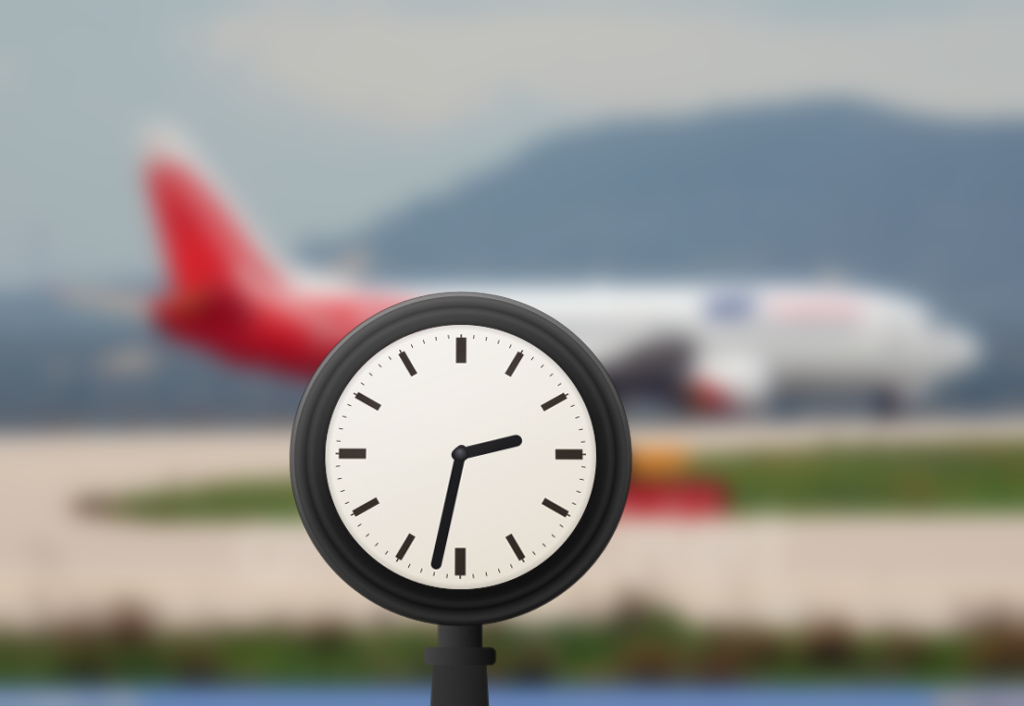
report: 2h32
